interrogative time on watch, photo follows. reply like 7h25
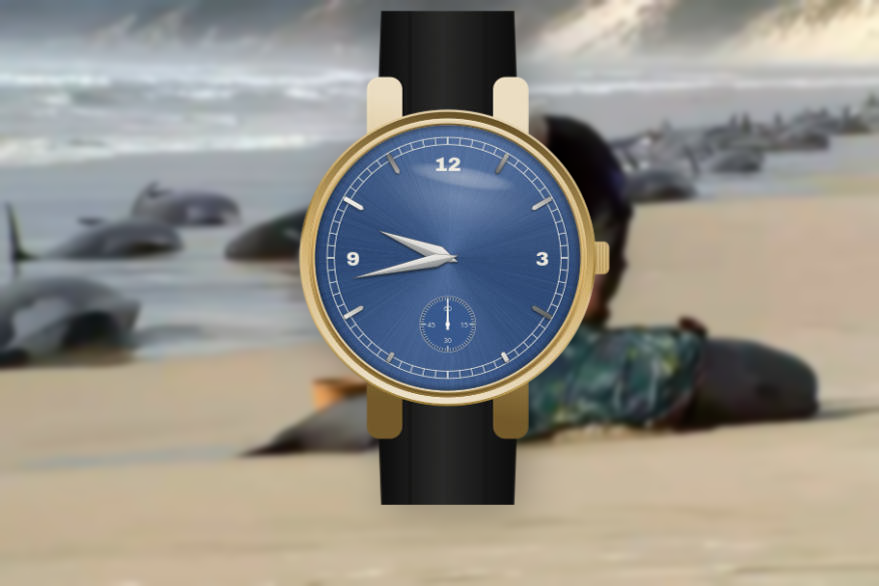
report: 9h43
